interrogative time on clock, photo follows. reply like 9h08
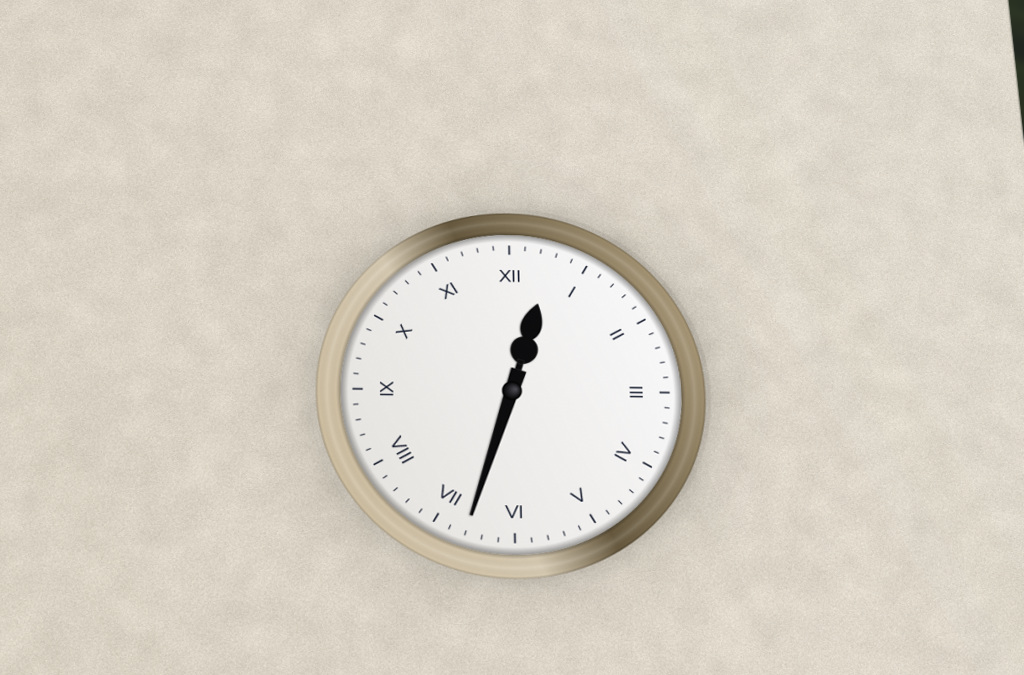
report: 12h33
